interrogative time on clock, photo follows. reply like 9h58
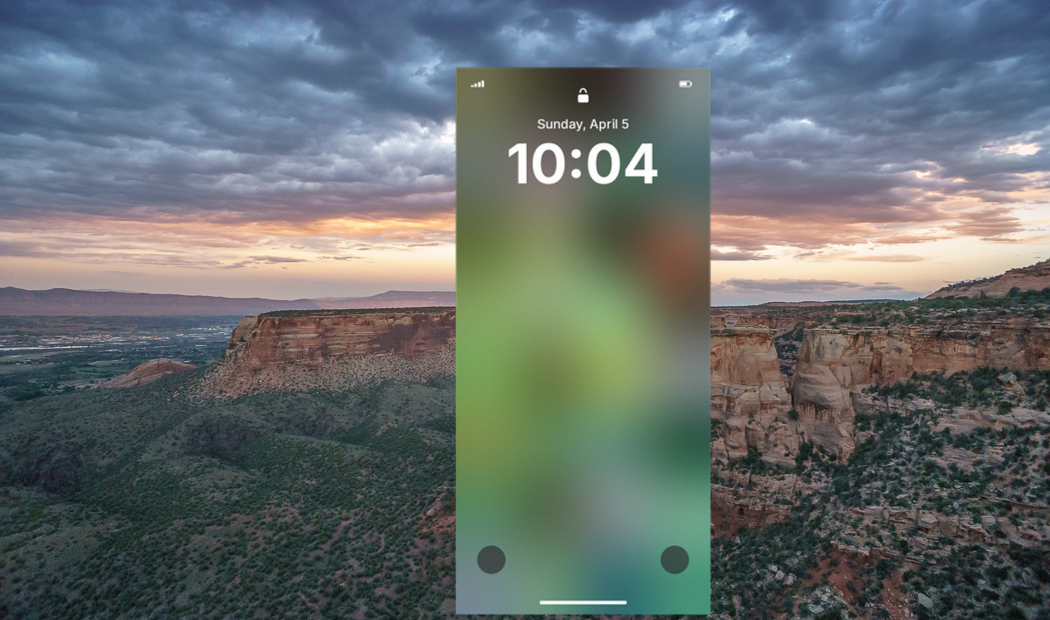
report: 10h04
